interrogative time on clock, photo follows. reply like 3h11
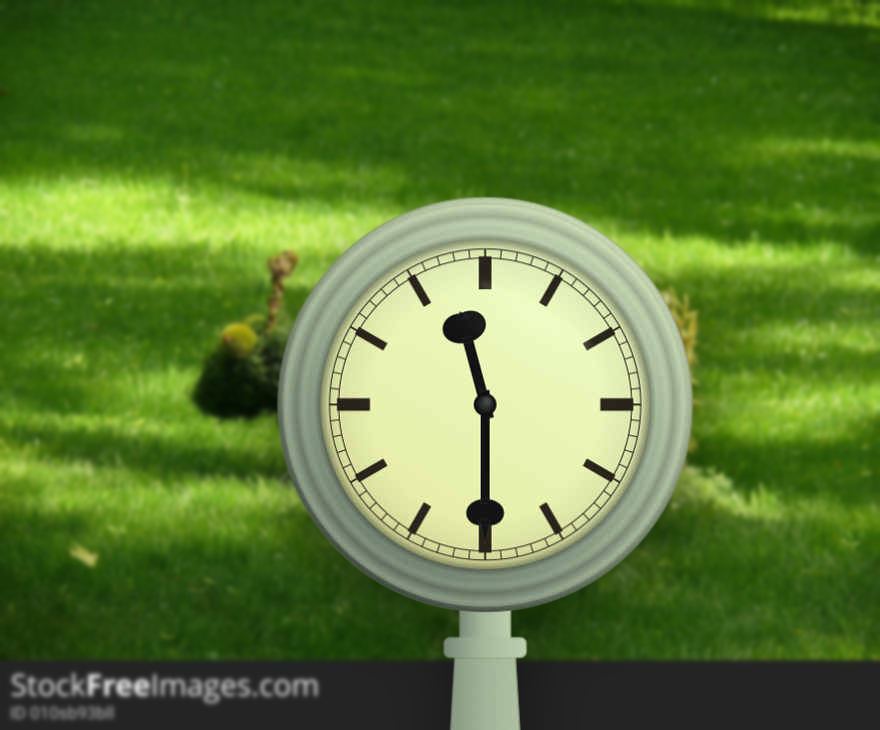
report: 11h30
